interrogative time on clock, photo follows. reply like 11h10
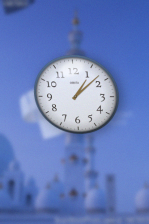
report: 1h08
